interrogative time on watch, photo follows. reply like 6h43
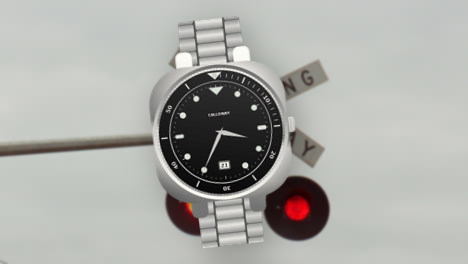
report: 3h35
